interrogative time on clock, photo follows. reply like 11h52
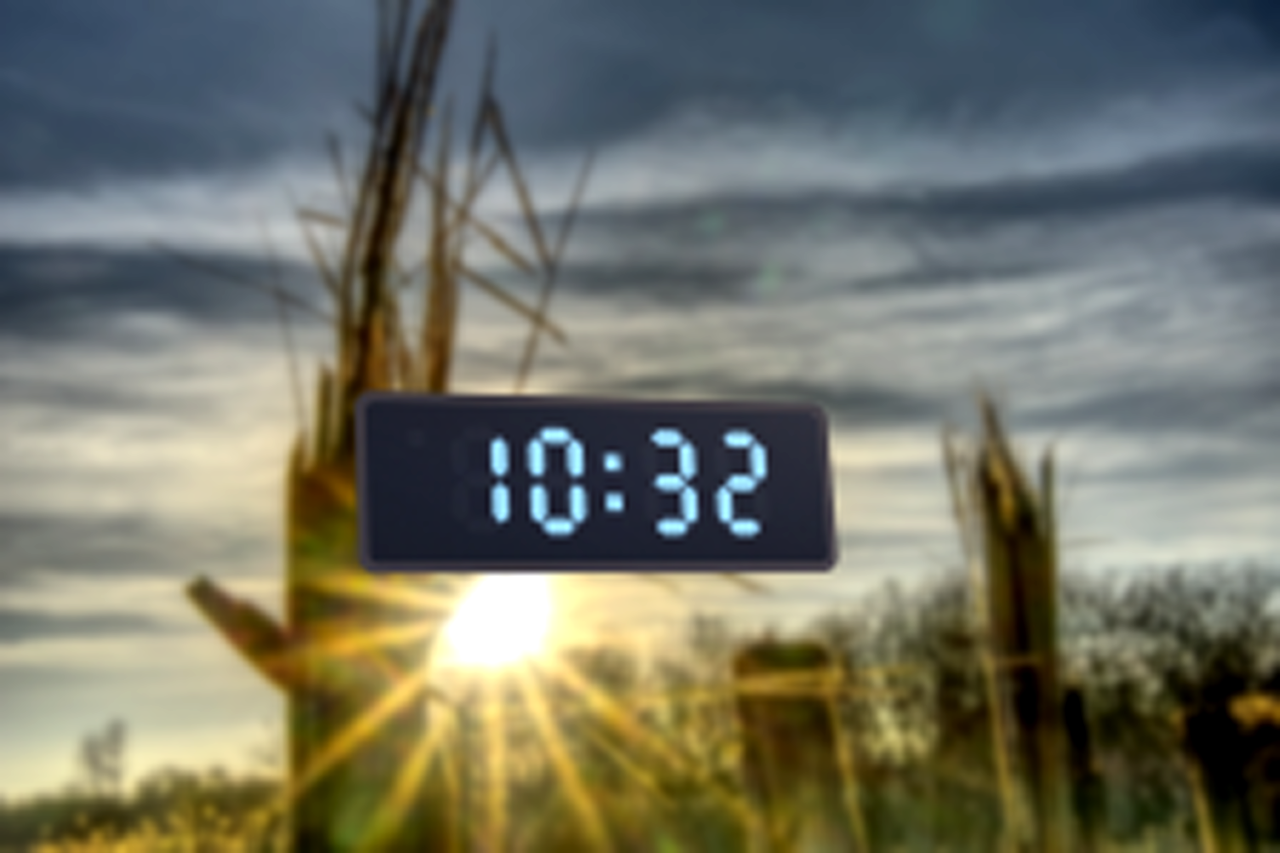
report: 10h32
